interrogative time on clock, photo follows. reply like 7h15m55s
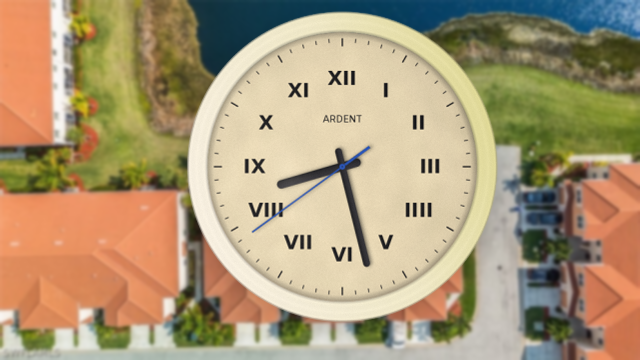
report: 8h27m39s
